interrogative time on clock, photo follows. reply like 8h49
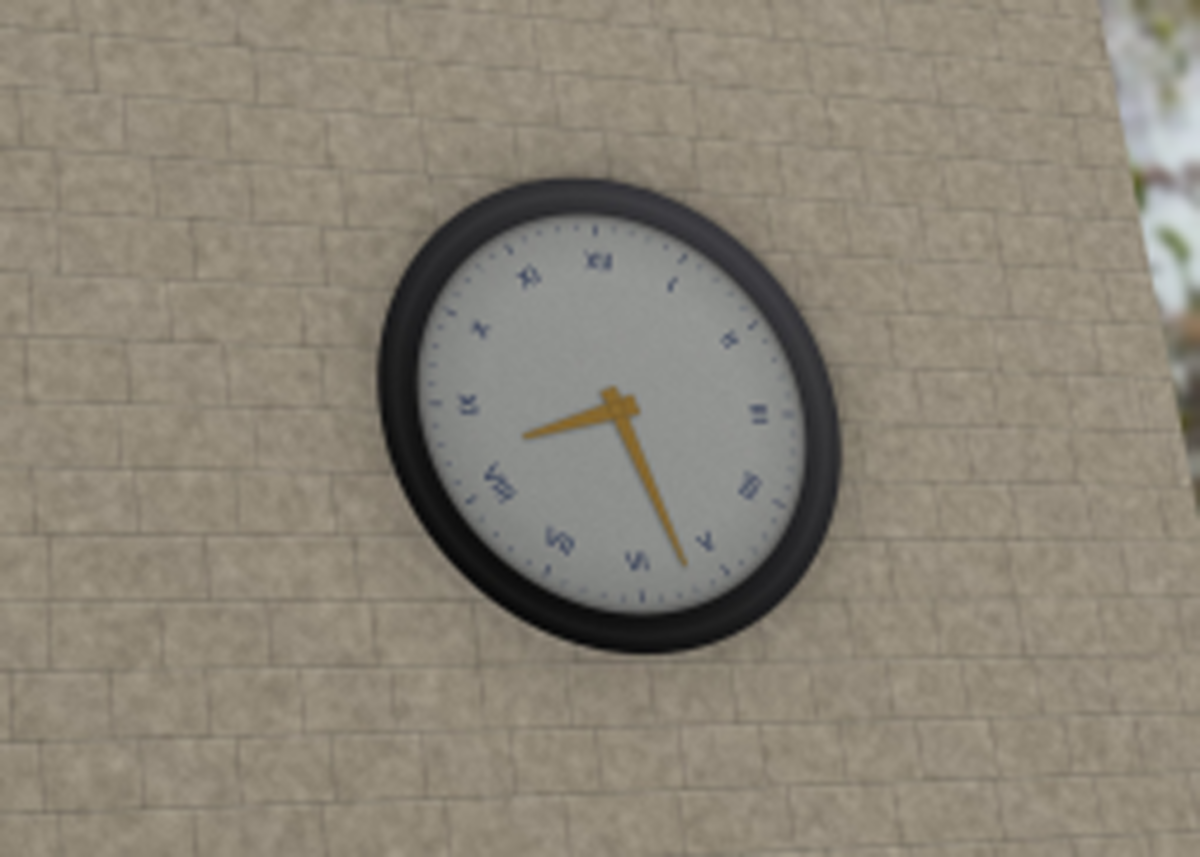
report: 8h27
